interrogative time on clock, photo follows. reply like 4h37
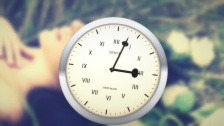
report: 3h03
